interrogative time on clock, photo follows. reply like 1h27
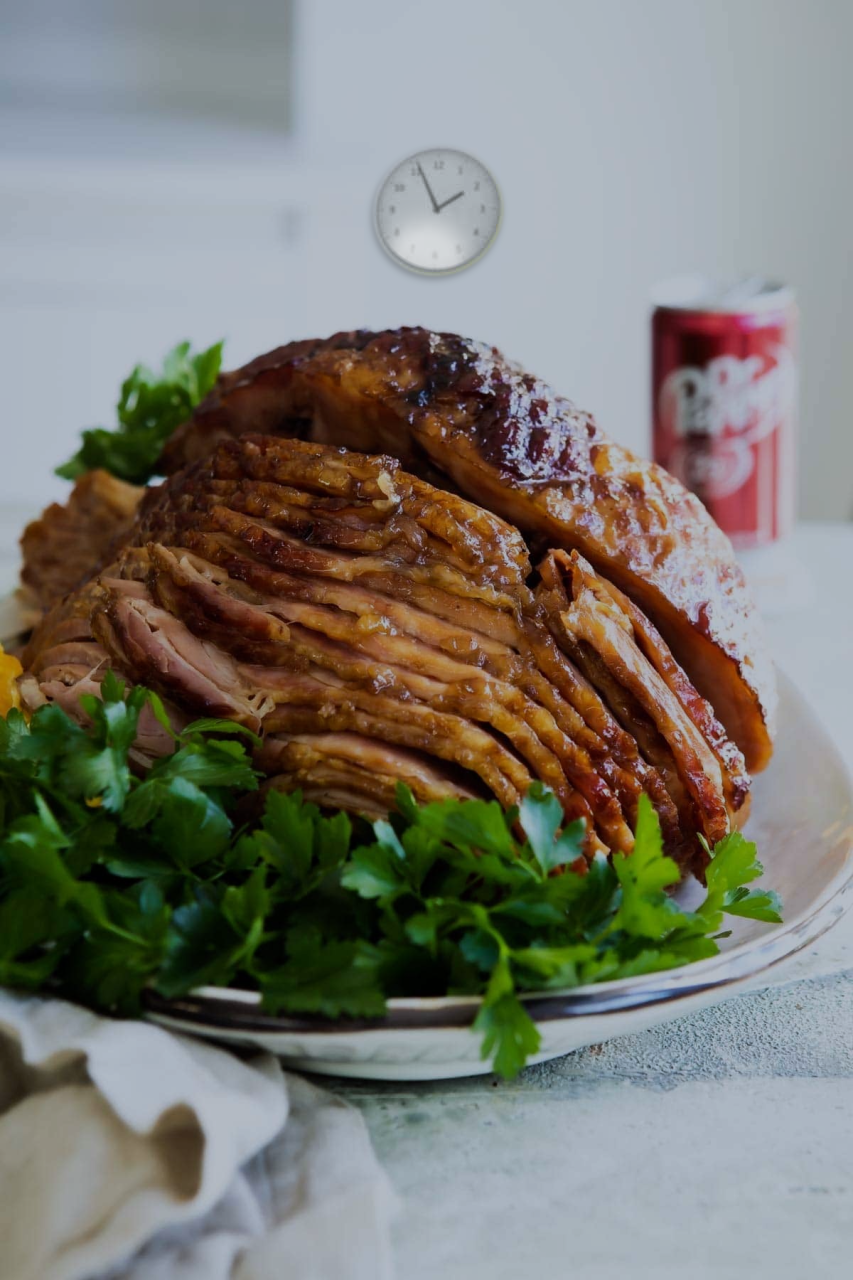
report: 1h56
